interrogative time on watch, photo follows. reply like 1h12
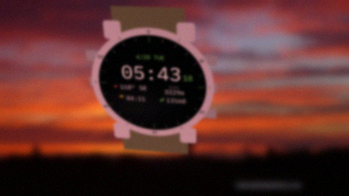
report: 5h43
